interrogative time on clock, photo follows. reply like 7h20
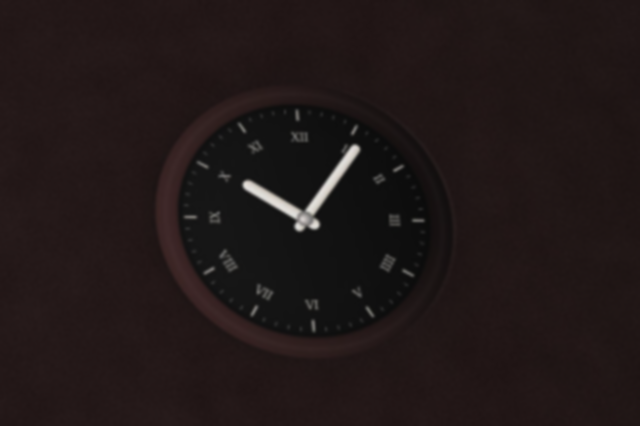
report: 10h06
